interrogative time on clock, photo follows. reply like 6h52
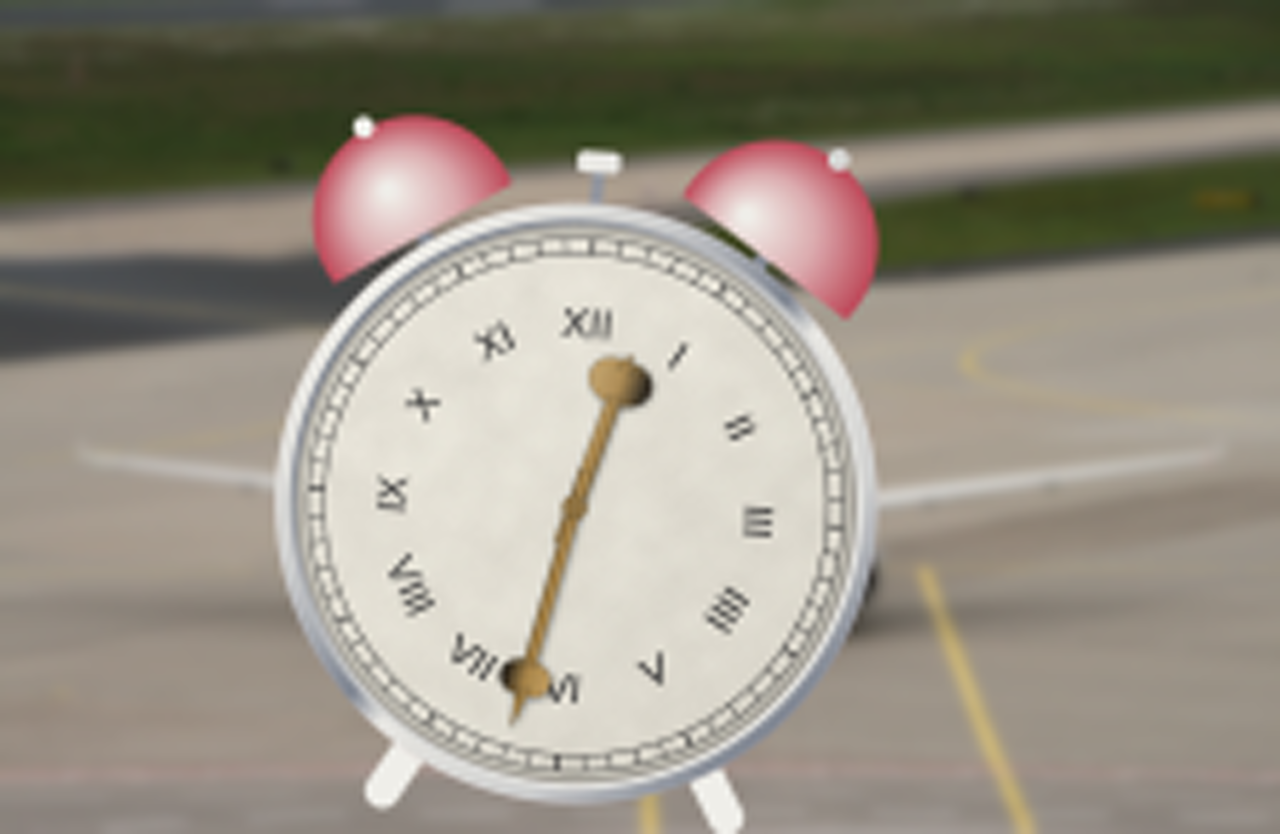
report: 12h32
